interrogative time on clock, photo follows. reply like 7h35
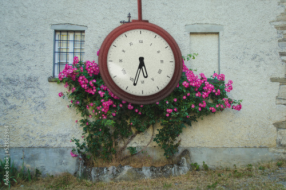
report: 5h33
